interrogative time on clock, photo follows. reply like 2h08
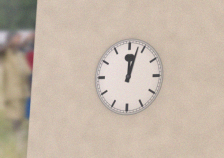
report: 12h03
